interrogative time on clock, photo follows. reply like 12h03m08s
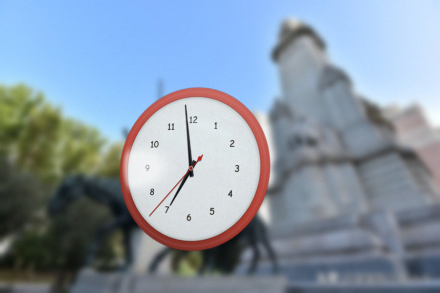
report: 6h58m37s
